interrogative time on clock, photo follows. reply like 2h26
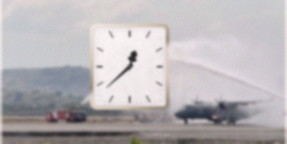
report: 12h38
